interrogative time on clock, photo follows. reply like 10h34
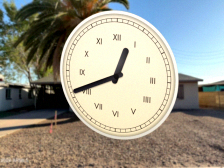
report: 12h41
